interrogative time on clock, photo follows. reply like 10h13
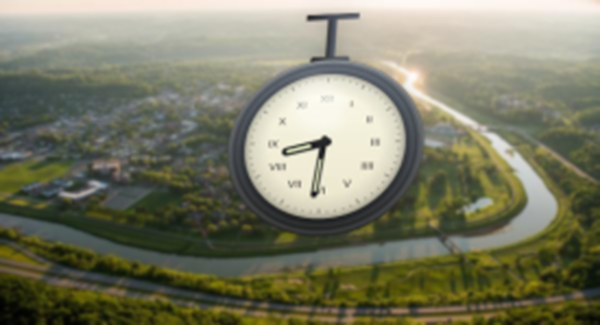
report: 8h31
